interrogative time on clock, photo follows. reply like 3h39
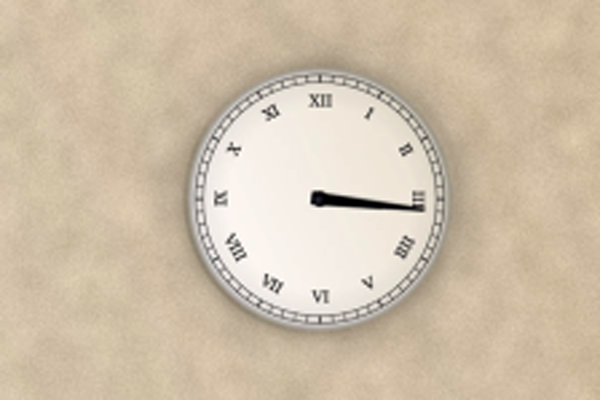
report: 3h16
